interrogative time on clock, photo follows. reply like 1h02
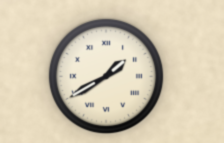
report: 1h40
